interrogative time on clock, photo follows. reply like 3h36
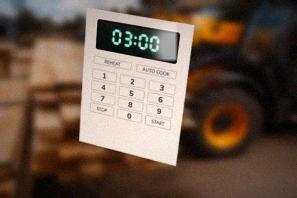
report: 3h00
